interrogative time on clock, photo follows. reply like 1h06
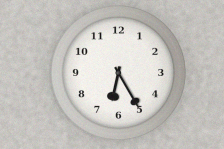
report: 6h25
